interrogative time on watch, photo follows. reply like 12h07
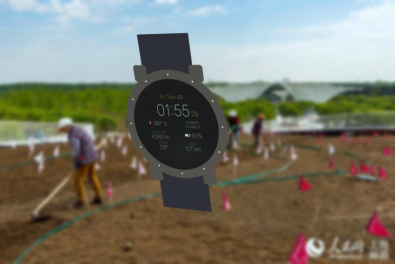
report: 1h55
